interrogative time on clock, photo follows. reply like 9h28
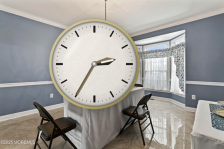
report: 2h35
